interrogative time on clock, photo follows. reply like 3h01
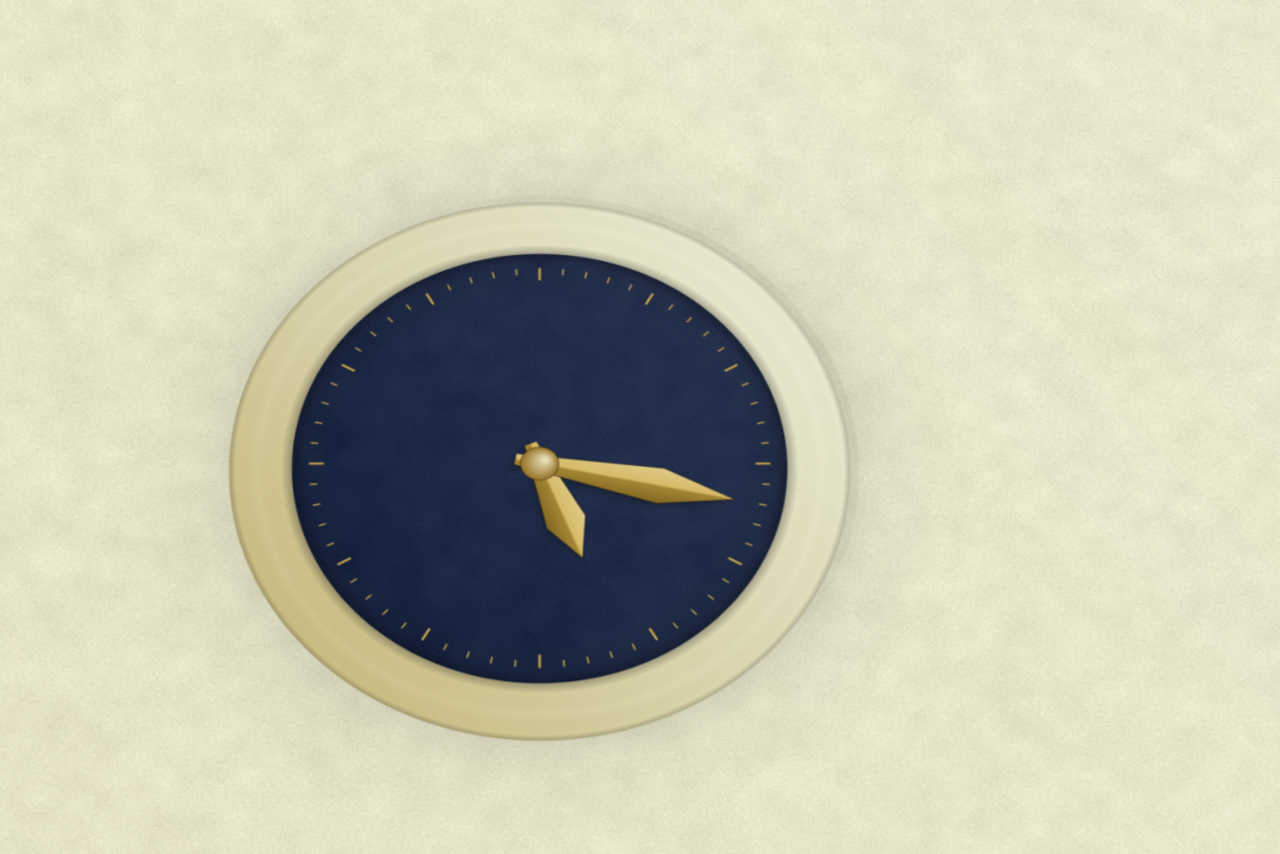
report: 5h17
